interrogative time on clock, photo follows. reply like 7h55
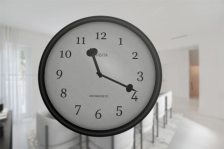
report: 11h19
